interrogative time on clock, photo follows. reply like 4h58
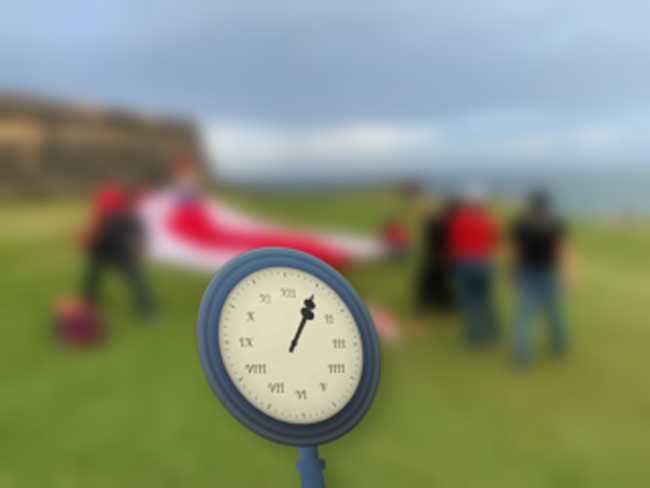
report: 1h05
